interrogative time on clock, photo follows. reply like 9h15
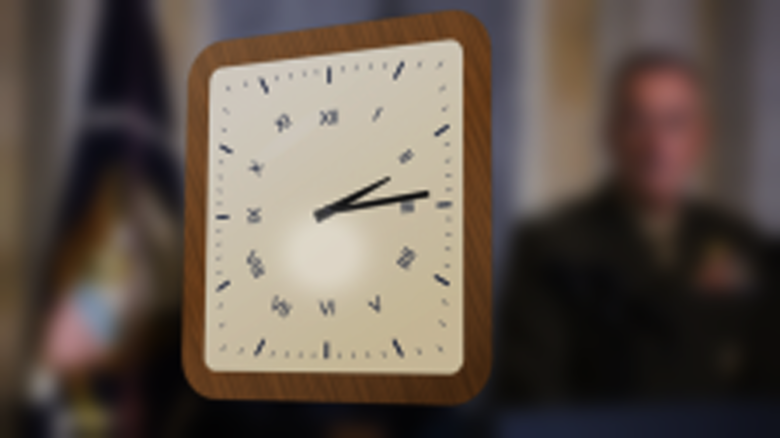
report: 2h14
